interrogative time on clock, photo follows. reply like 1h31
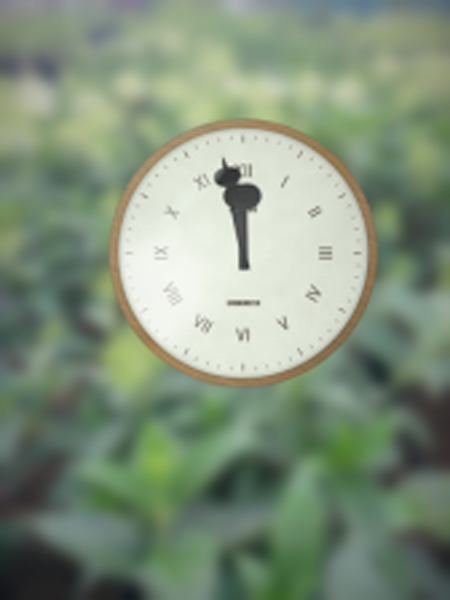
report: 11h58
